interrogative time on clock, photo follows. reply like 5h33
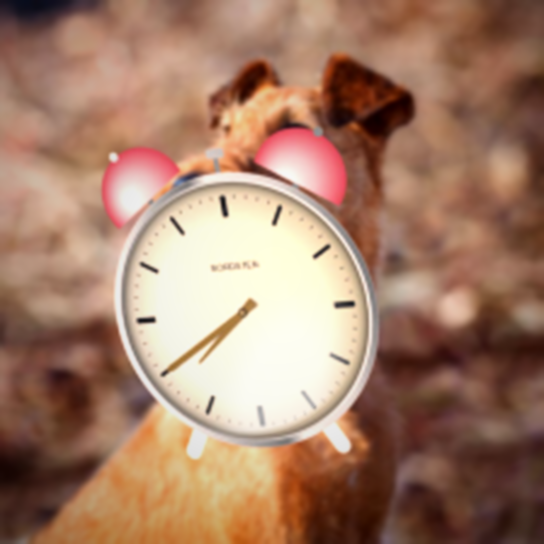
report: 7h40
